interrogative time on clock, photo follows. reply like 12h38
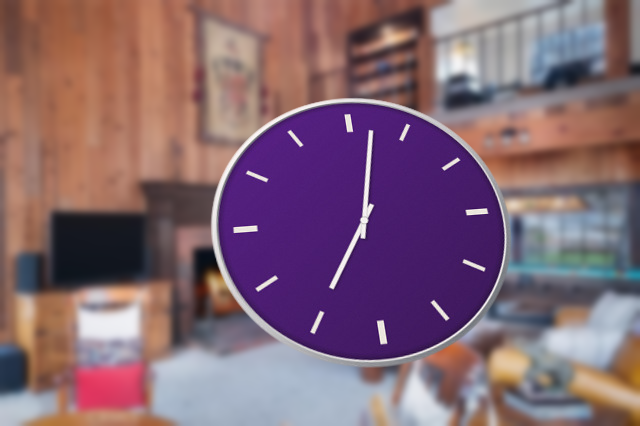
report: 7h02
